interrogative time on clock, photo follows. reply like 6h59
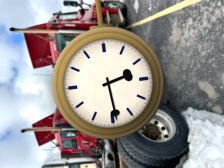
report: 2h29
